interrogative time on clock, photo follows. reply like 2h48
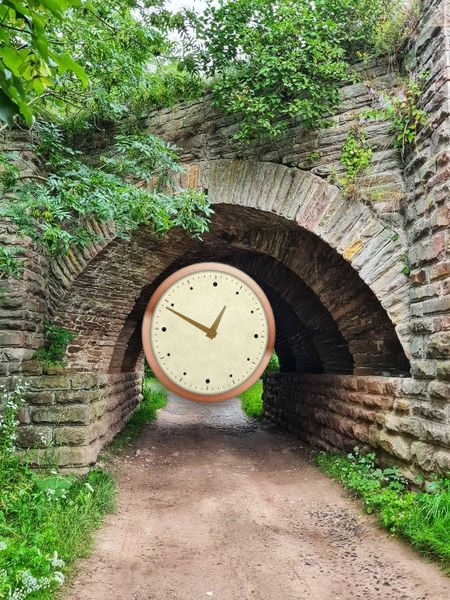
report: 12h49
